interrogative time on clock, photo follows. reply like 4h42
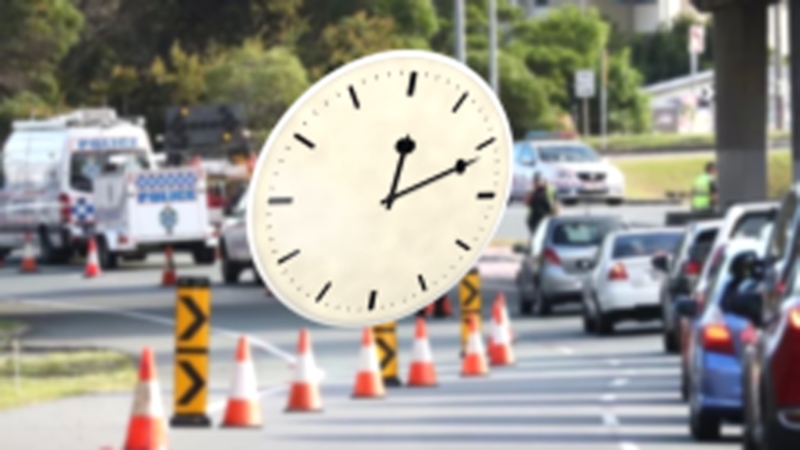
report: 12h11
